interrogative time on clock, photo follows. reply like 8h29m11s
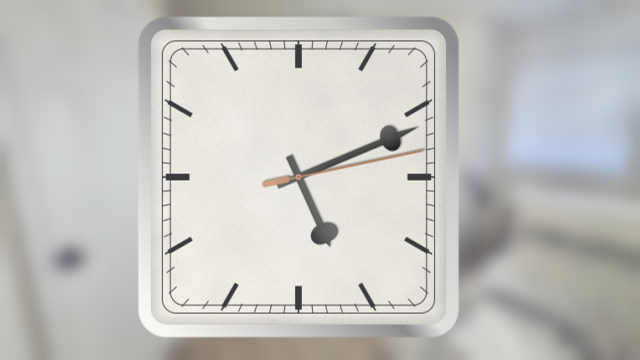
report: 5h11m13s
